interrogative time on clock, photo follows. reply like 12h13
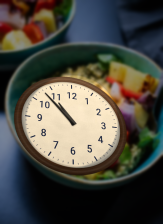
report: 10h53
